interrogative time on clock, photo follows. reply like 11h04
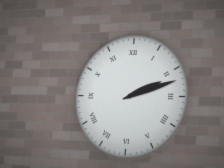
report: 2h12
